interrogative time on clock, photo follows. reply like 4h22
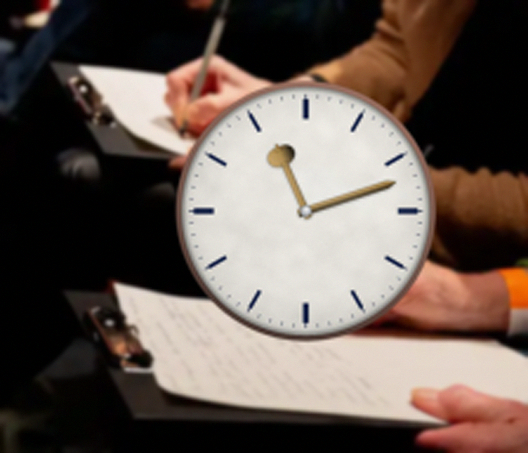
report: 11h12
